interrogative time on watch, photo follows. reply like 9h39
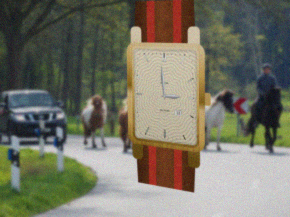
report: 2h59
